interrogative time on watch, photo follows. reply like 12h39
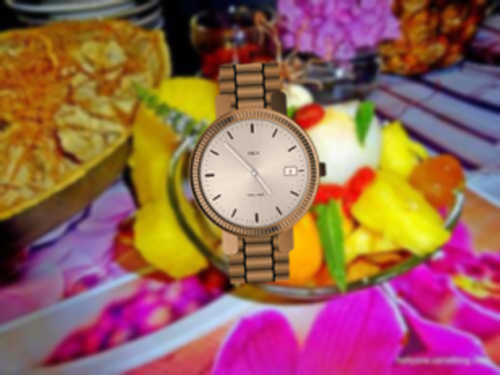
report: 4h53
